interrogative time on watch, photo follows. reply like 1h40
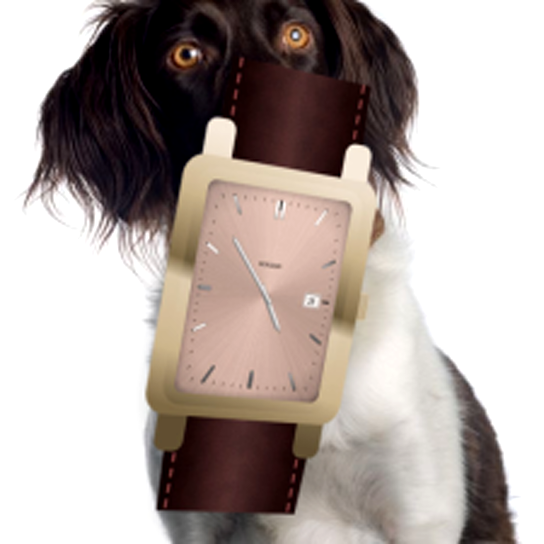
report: 4h53
